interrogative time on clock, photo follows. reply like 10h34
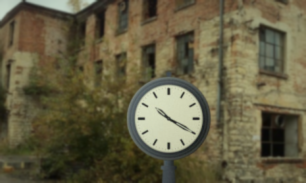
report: 10h20
